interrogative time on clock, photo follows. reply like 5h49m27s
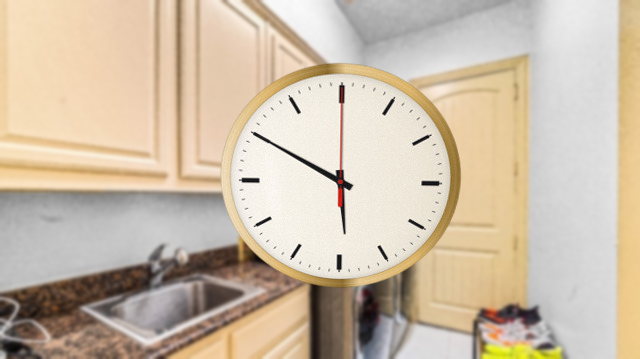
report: 5h50m00s
